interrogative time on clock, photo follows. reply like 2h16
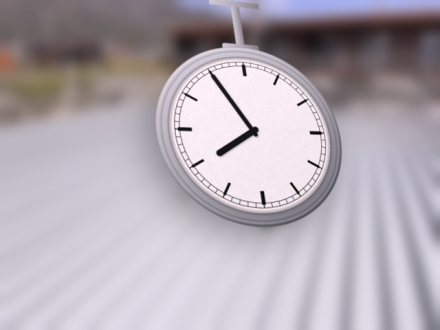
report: 7h55
